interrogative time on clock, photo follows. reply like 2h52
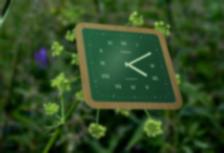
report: 4h10
